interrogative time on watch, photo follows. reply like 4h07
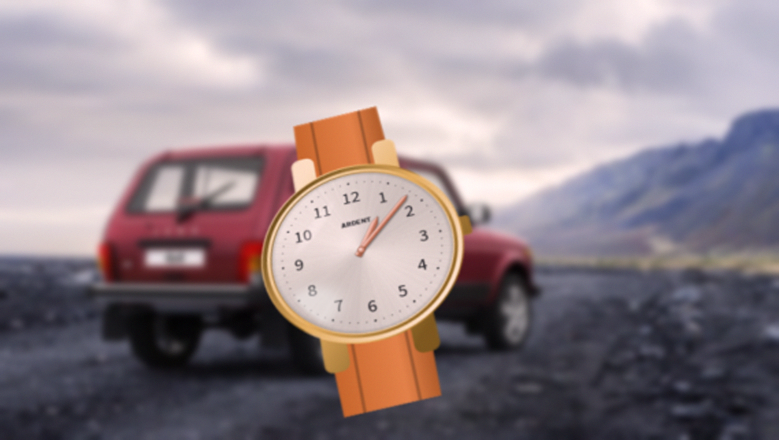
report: 1h08
